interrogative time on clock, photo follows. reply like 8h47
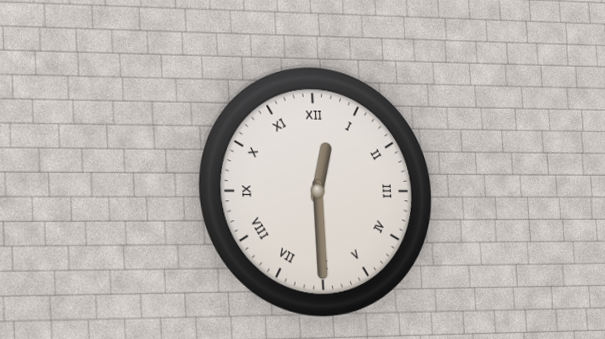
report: 12h30
